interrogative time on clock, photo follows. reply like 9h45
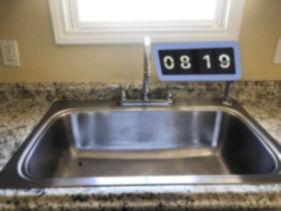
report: 8h19
